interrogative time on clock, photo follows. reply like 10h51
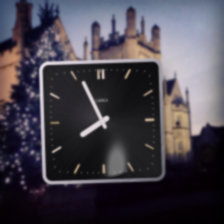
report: 7h56
